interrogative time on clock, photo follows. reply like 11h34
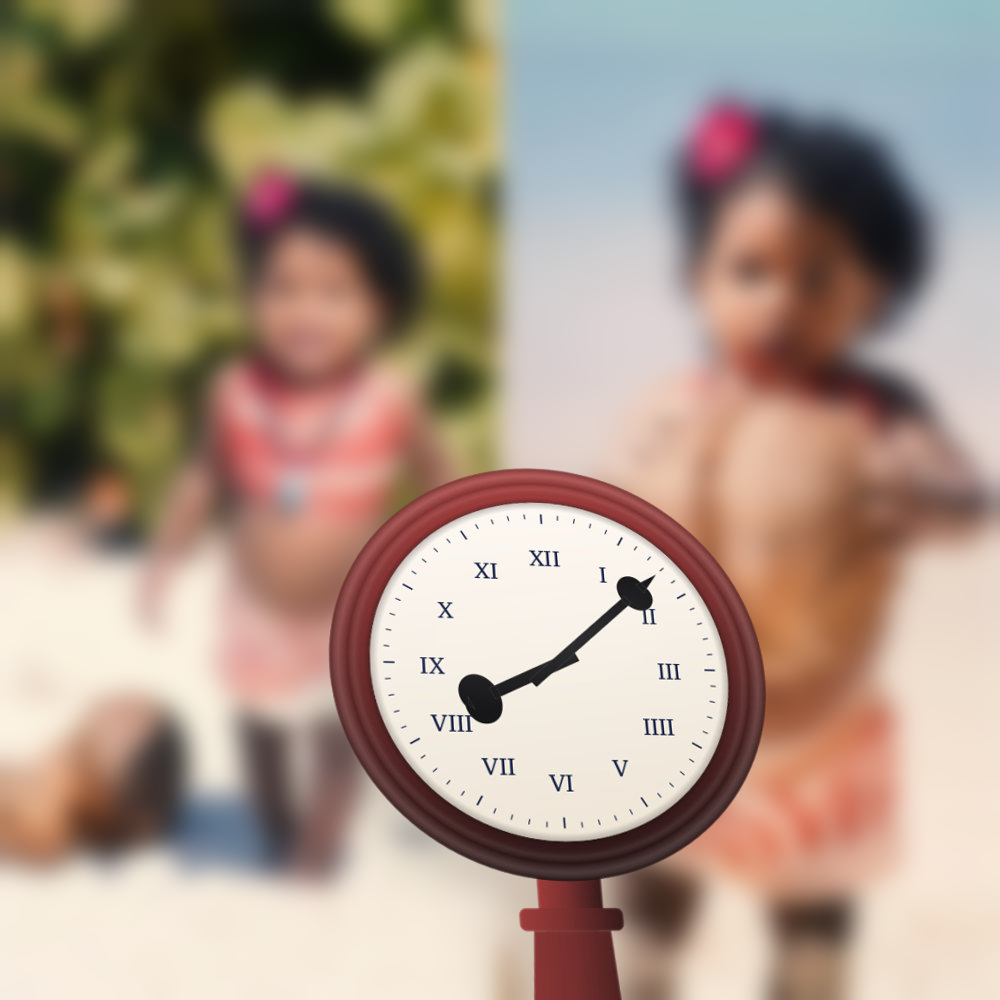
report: 8h08
